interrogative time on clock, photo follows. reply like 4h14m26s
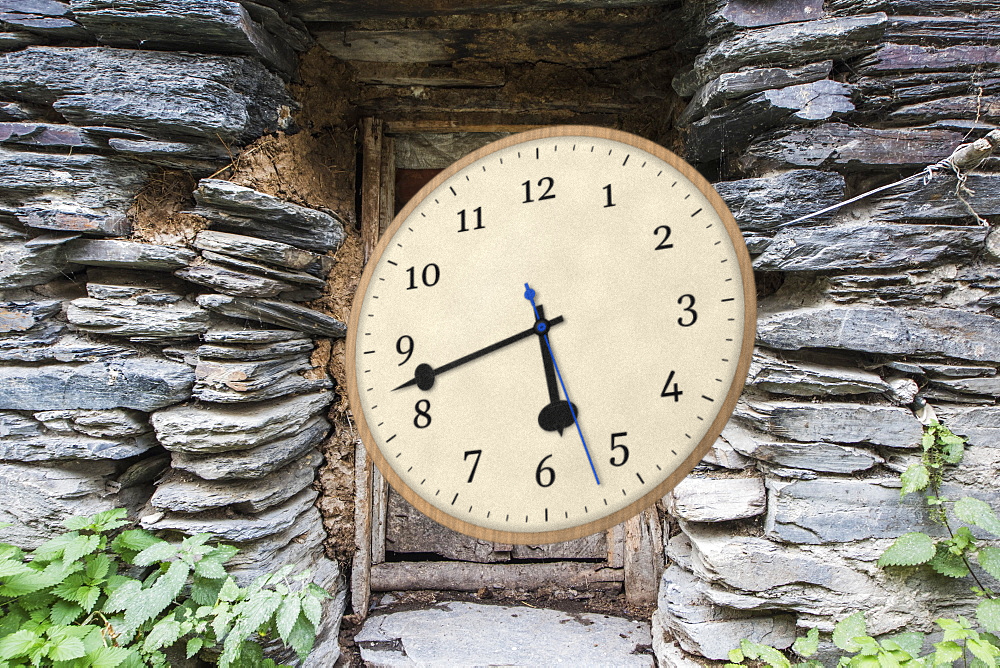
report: 5h42m27s
